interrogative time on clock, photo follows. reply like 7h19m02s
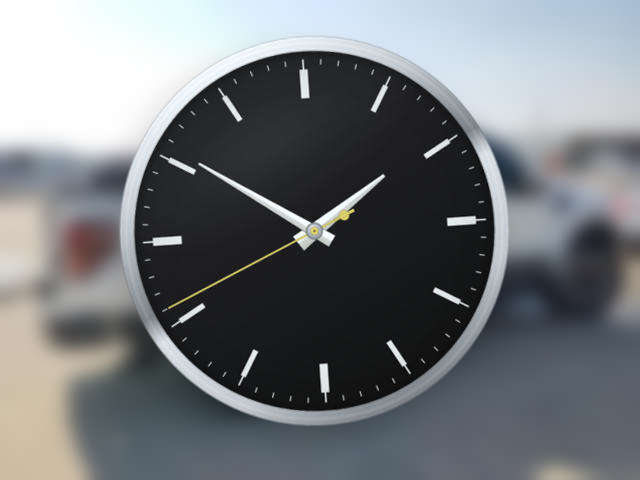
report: 1h50m41s
